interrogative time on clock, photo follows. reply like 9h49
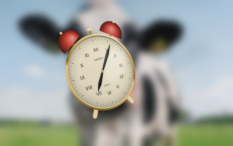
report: 7h06
